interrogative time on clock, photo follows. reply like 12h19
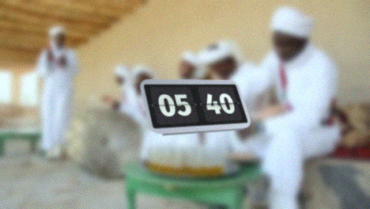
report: 5h40
